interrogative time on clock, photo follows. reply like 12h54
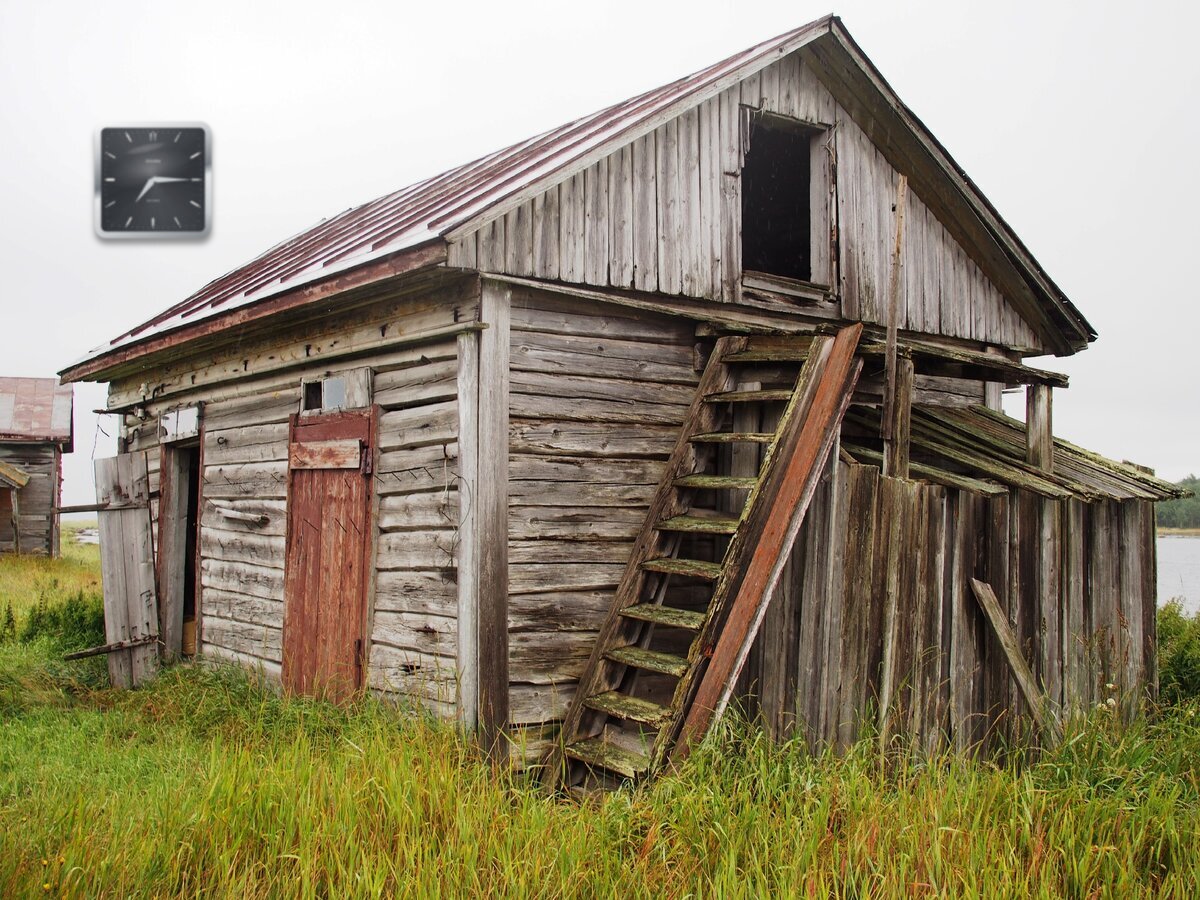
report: 7h15
